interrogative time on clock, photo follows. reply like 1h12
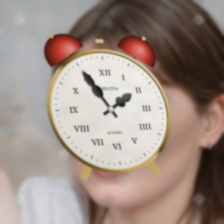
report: 1h55
